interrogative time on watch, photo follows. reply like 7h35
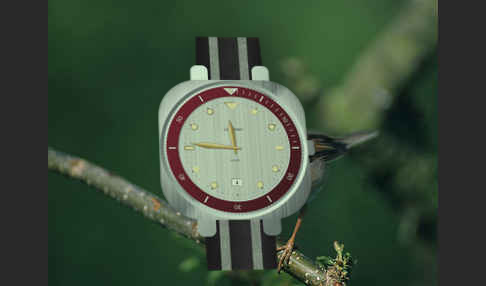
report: 11h46
